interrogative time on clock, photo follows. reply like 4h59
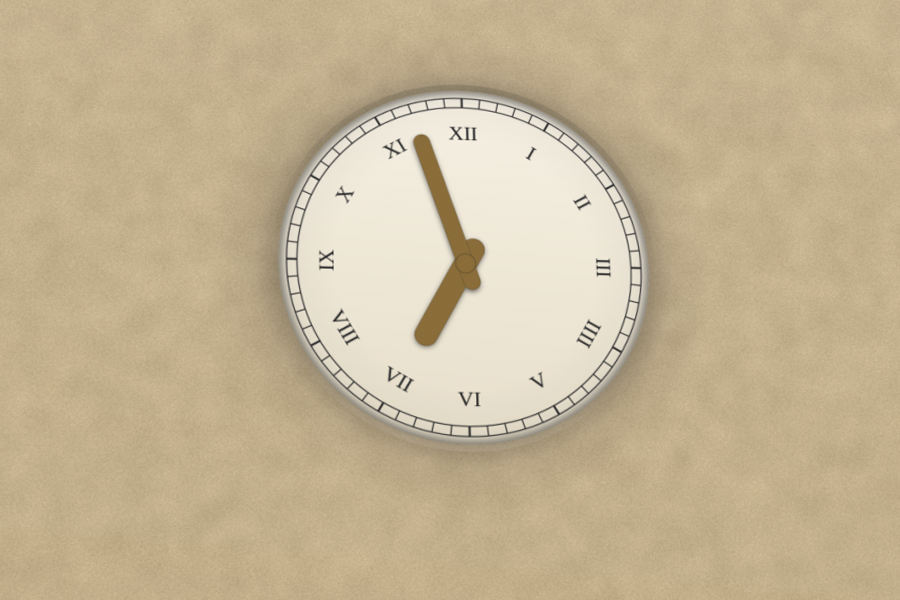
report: 6h57
